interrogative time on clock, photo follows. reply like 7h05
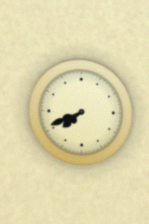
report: 7h41
